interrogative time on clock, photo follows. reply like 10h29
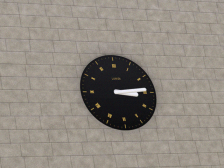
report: 3h14
